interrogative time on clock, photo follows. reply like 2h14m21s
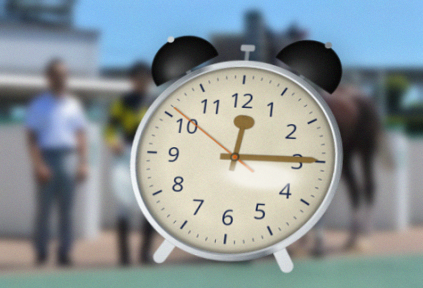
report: 12h14m51s
